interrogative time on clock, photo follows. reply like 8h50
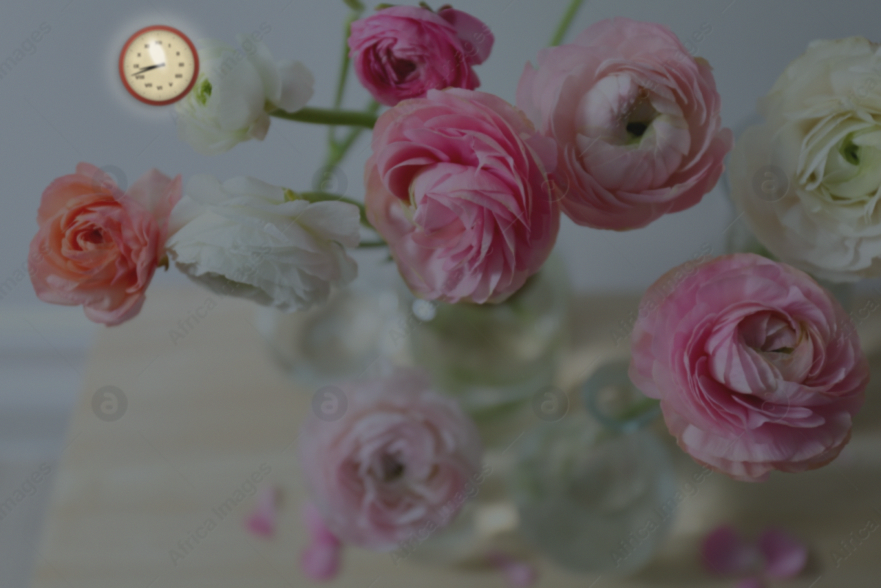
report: 8h42
